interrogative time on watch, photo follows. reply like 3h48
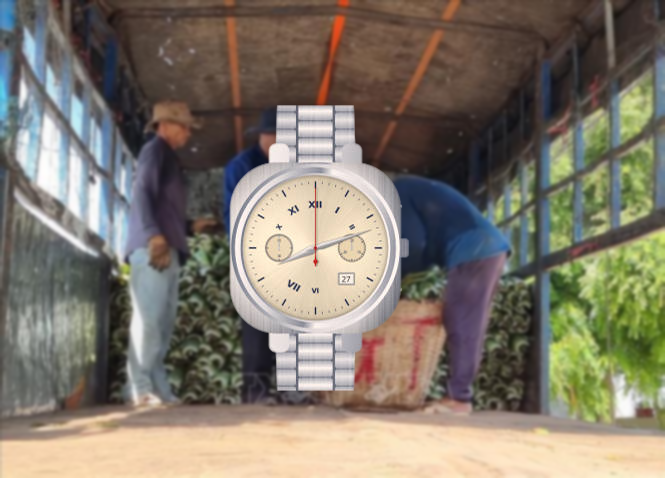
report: 8h12
